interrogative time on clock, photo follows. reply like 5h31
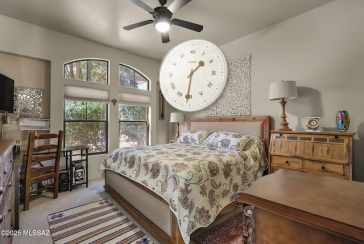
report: 1h31
